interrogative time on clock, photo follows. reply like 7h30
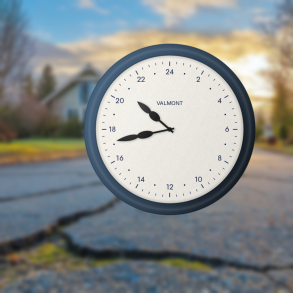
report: 20h43
